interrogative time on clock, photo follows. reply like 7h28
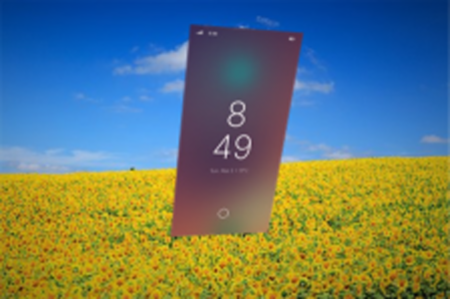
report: 8h49
